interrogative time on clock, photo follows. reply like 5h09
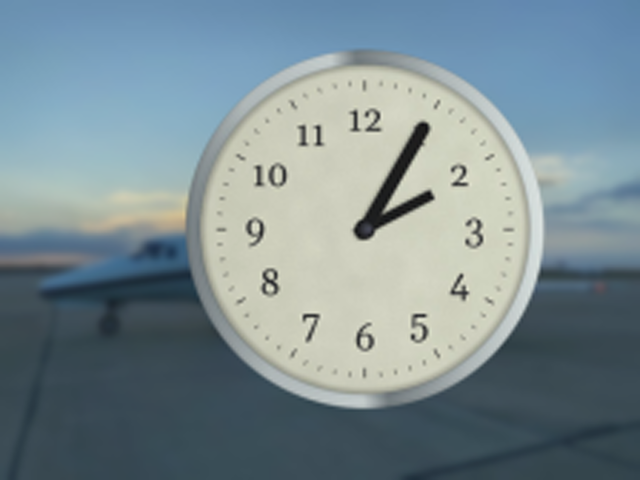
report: 2h05
